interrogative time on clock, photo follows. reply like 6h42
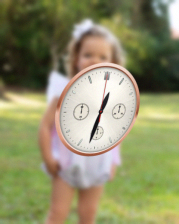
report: 12h32
